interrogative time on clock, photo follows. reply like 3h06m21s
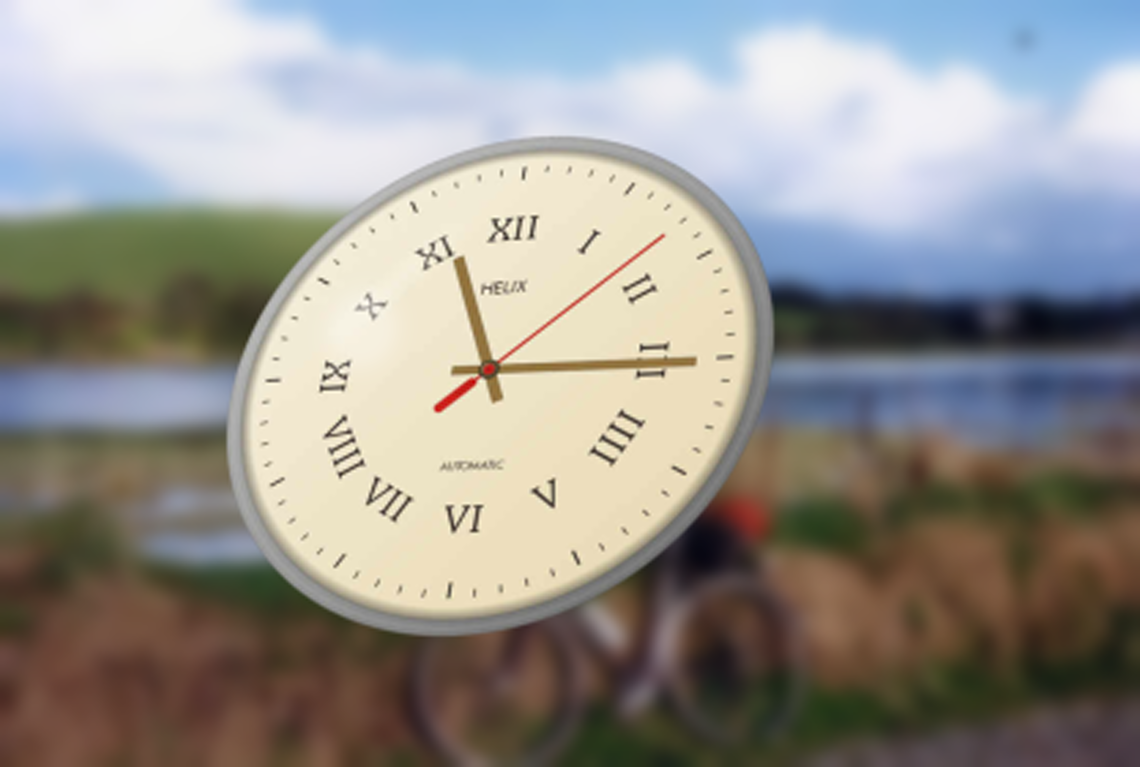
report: 11h15m08s
